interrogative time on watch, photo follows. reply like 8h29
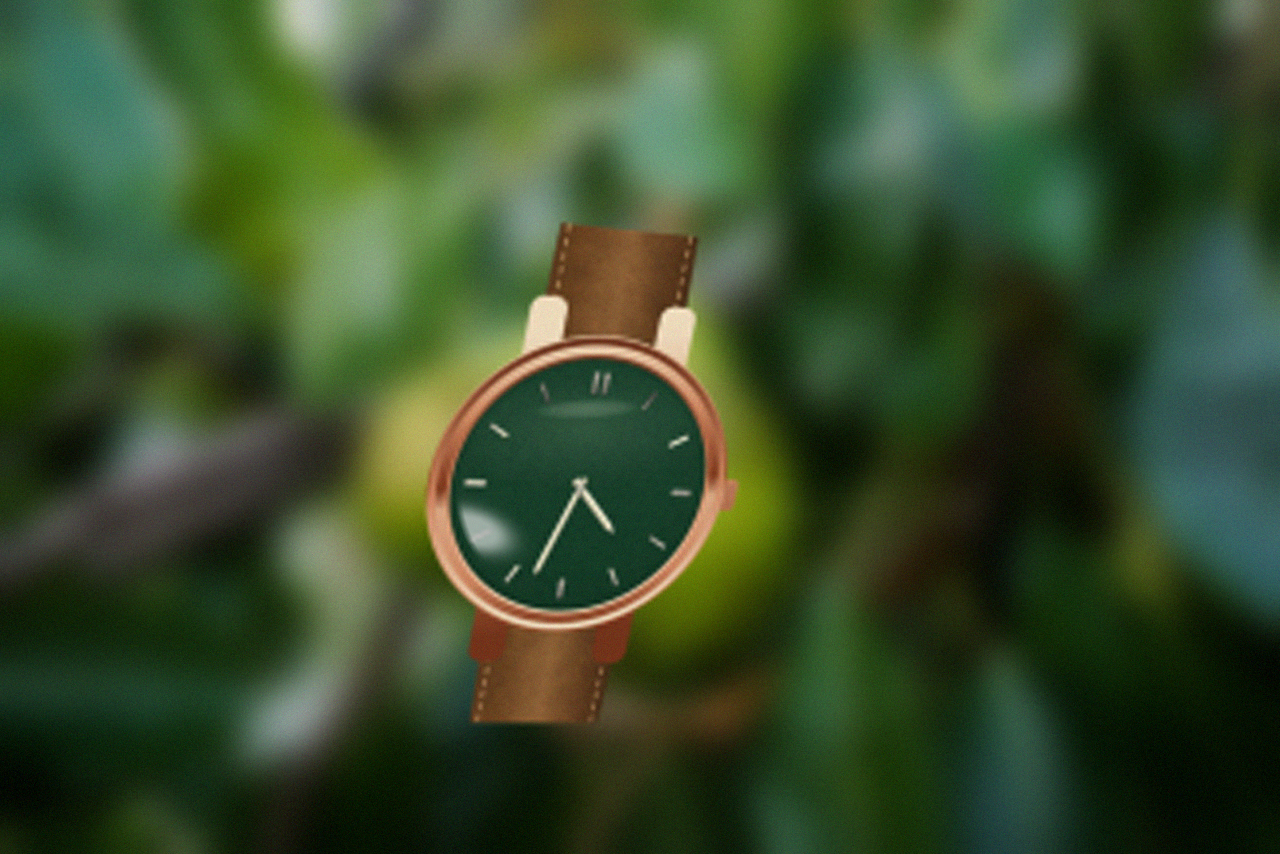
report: 4h33
